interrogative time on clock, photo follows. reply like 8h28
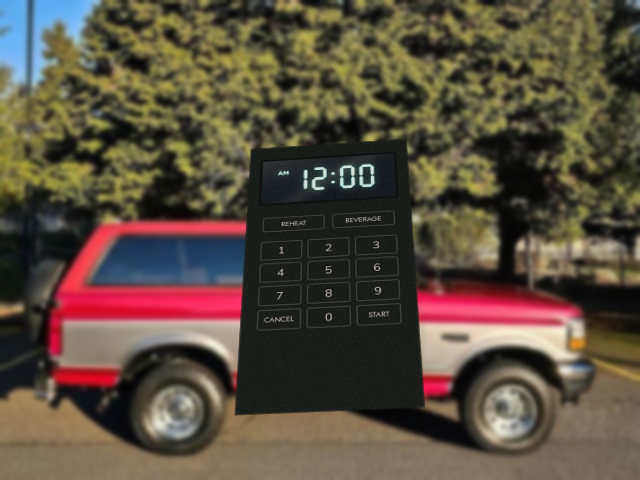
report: 12h00
